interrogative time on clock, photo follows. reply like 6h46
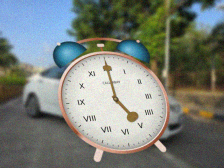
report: 5h00
